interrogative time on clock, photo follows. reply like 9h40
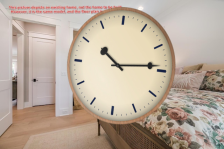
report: 10h14
